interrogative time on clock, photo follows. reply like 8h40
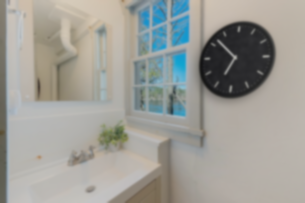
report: 6h52
